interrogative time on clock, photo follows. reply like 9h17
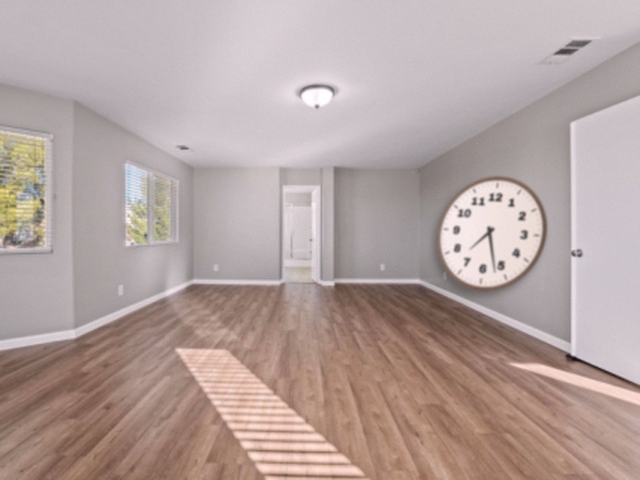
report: 7h27
